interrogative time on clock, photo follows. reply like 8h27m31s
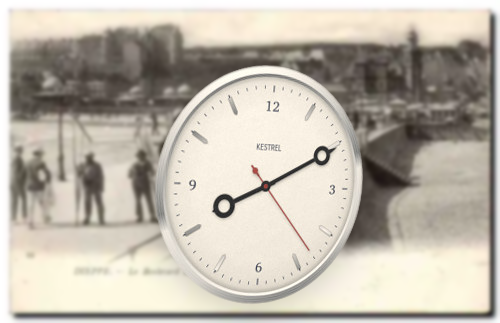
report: 8h10m23s
